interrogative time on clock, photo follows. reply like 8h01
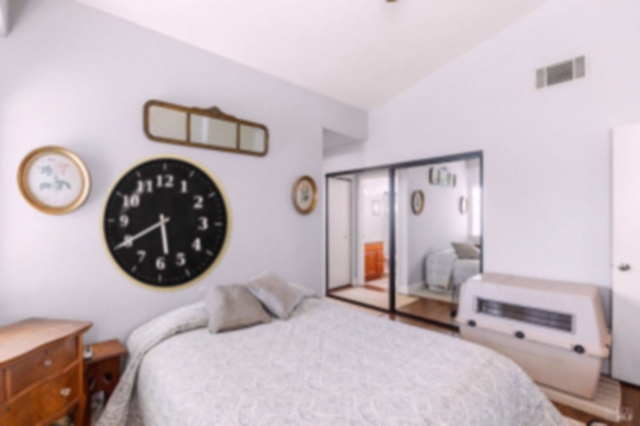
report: 5h40
